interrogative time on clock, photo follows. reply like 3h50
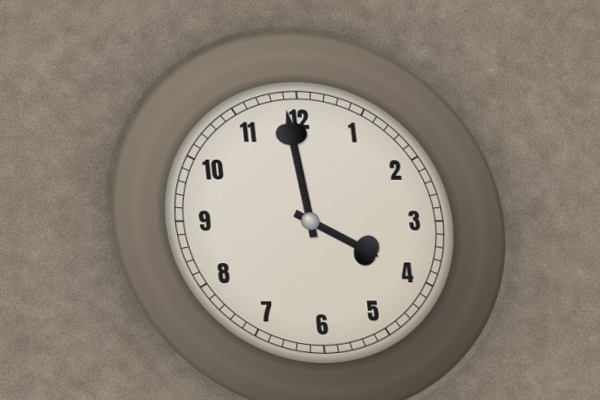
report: 3h59
